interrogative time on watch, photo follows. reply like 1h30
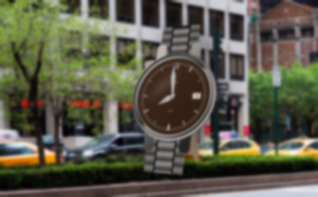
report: 7h59
